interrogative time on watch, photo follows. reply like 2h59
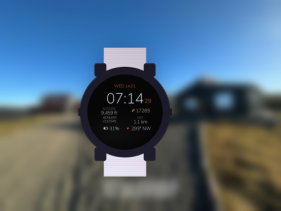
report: 7h14
